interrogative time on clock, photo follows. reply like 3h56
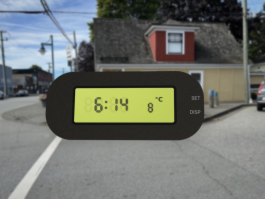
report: 6h14
